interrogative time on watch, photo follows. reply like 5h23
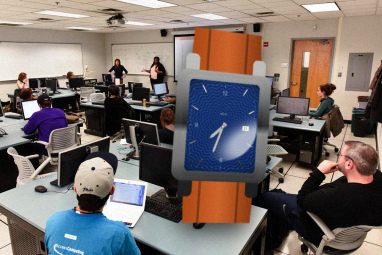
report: 7h33
